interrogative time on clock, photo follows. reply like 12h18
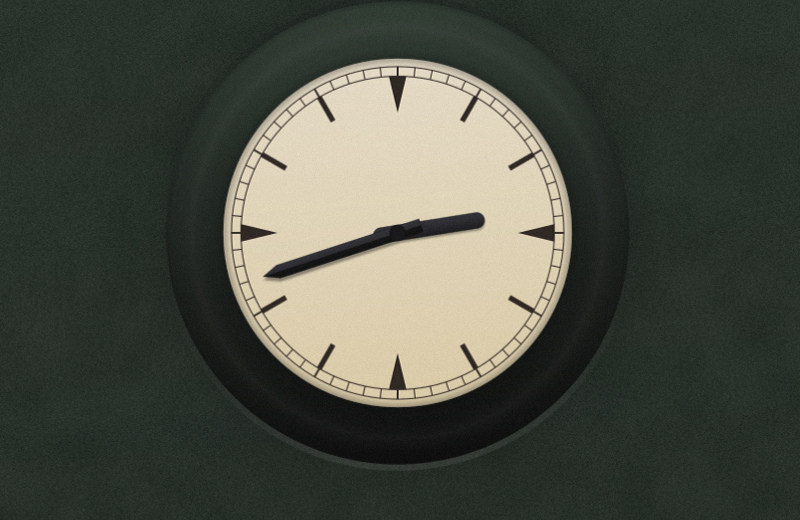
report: 2h42
